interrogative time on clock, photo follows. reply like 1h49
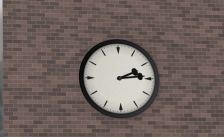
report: 2h14
